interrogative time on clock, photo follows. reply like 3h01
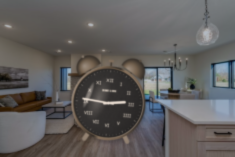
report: 2h46
